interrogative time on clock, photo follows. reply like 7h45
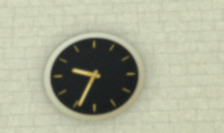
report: 9h34
